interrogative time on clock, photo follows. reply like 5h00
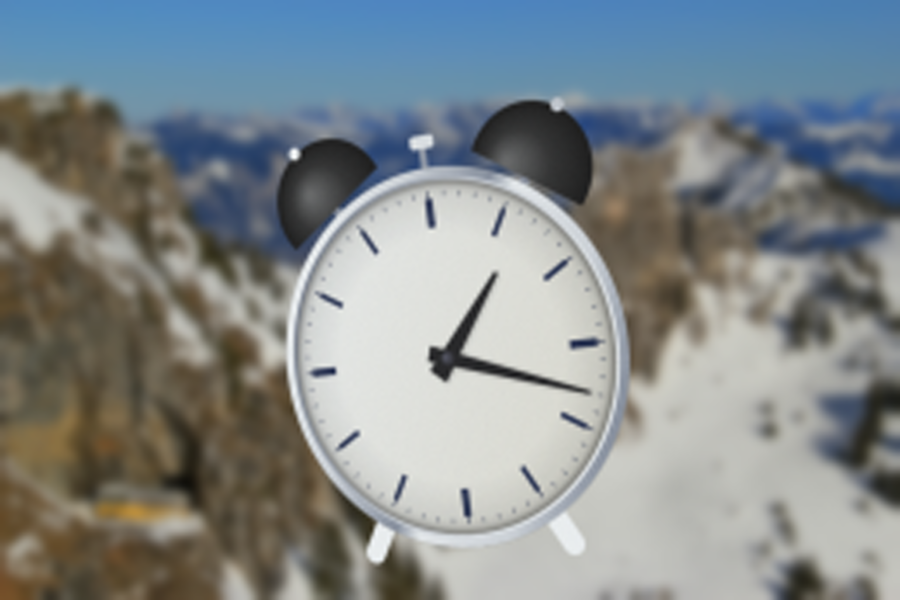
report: 1h18
